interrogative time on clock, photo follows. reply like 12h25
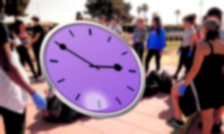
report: 2h50
